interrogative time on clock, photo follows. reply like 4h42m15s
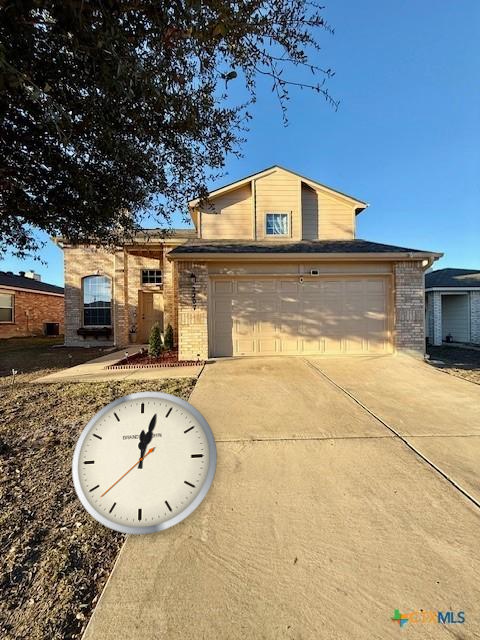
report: 12h02m38s
